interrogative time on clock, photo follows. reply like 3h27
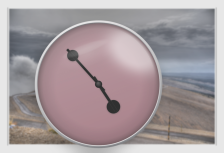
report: 4h53
